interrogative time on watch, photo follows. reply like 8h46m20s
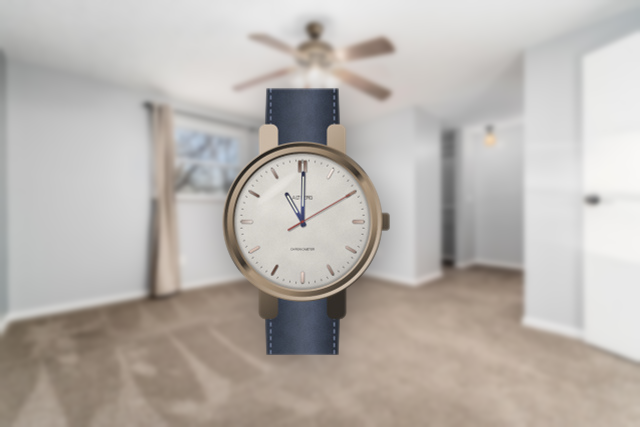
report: 11h00m10s
